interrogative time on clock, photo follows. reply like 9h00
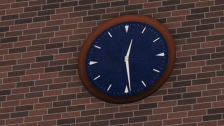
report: 12h29
